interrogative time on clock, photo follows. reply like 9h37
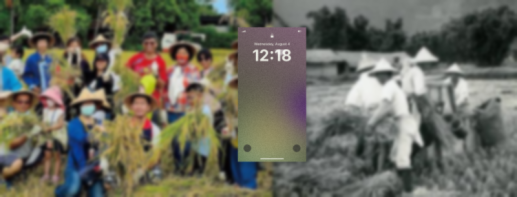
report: 12h18
